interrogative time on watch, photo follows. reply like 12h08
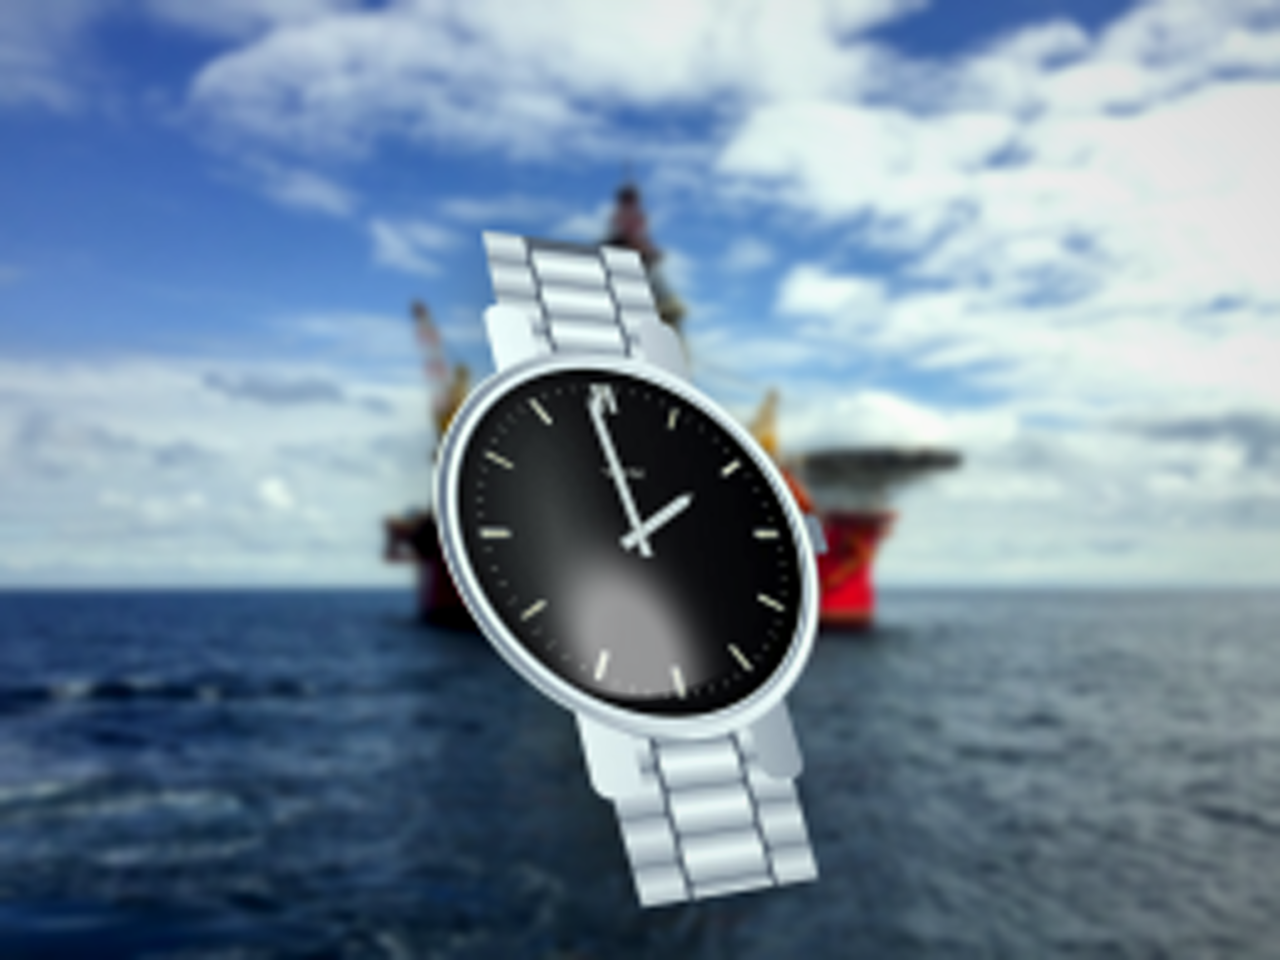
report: 1h59
